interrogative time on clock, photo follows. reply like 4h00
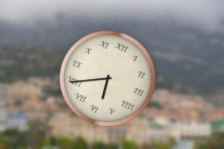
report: 5h40
